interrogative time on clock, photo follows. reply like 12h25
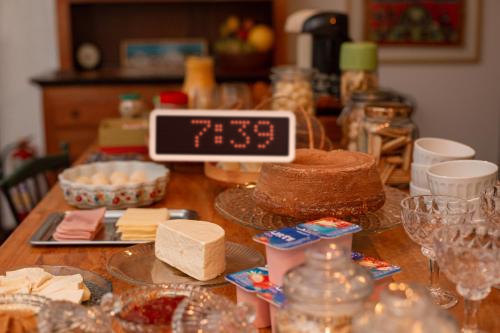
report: 7h39
